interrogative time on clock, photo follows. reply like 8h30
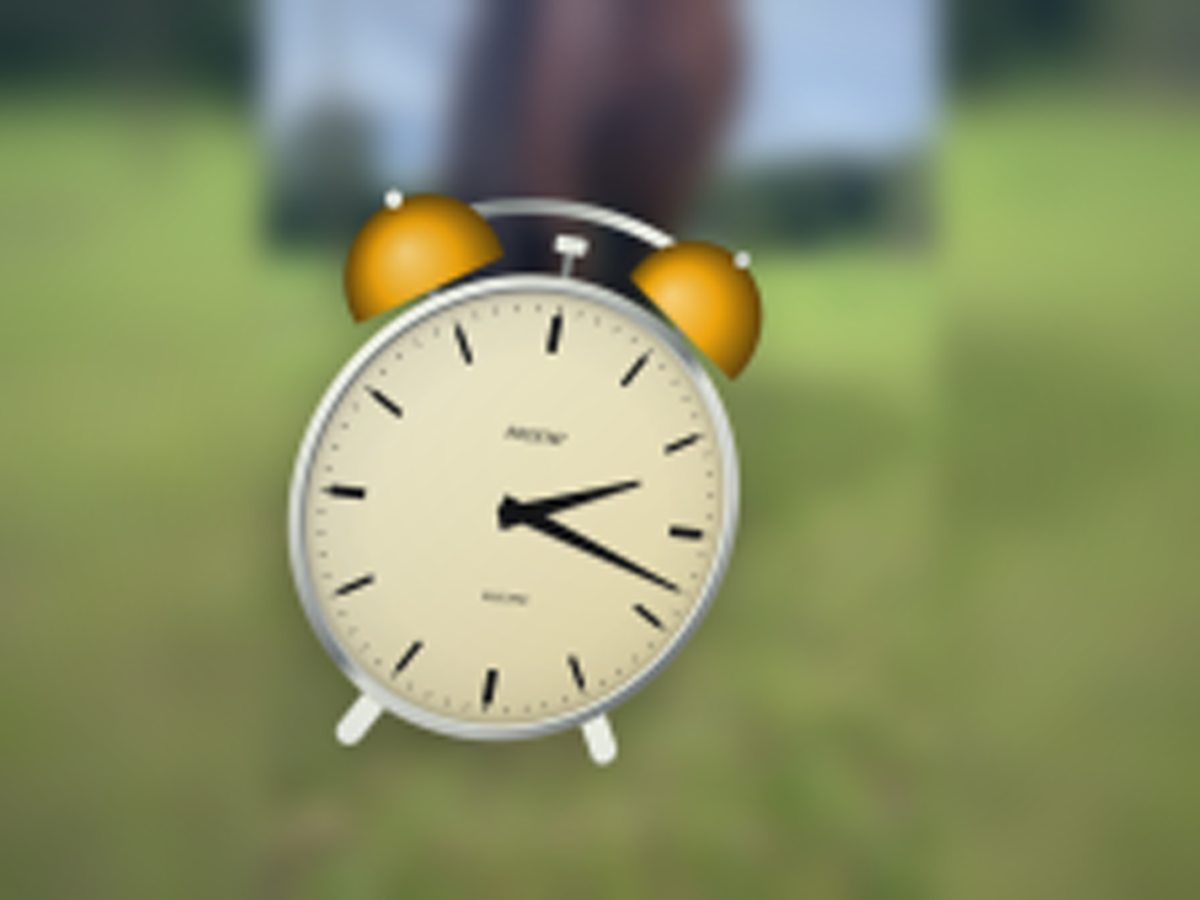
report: 2h18
